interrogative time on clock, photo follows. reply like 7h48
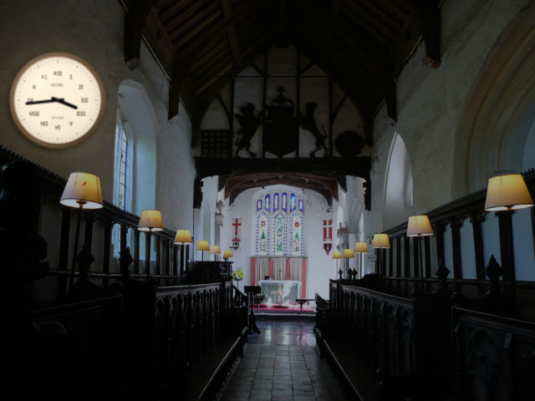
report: 3h44
